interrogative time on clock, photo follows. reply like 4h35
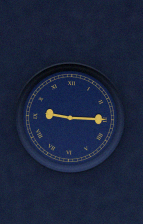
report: 9h15
